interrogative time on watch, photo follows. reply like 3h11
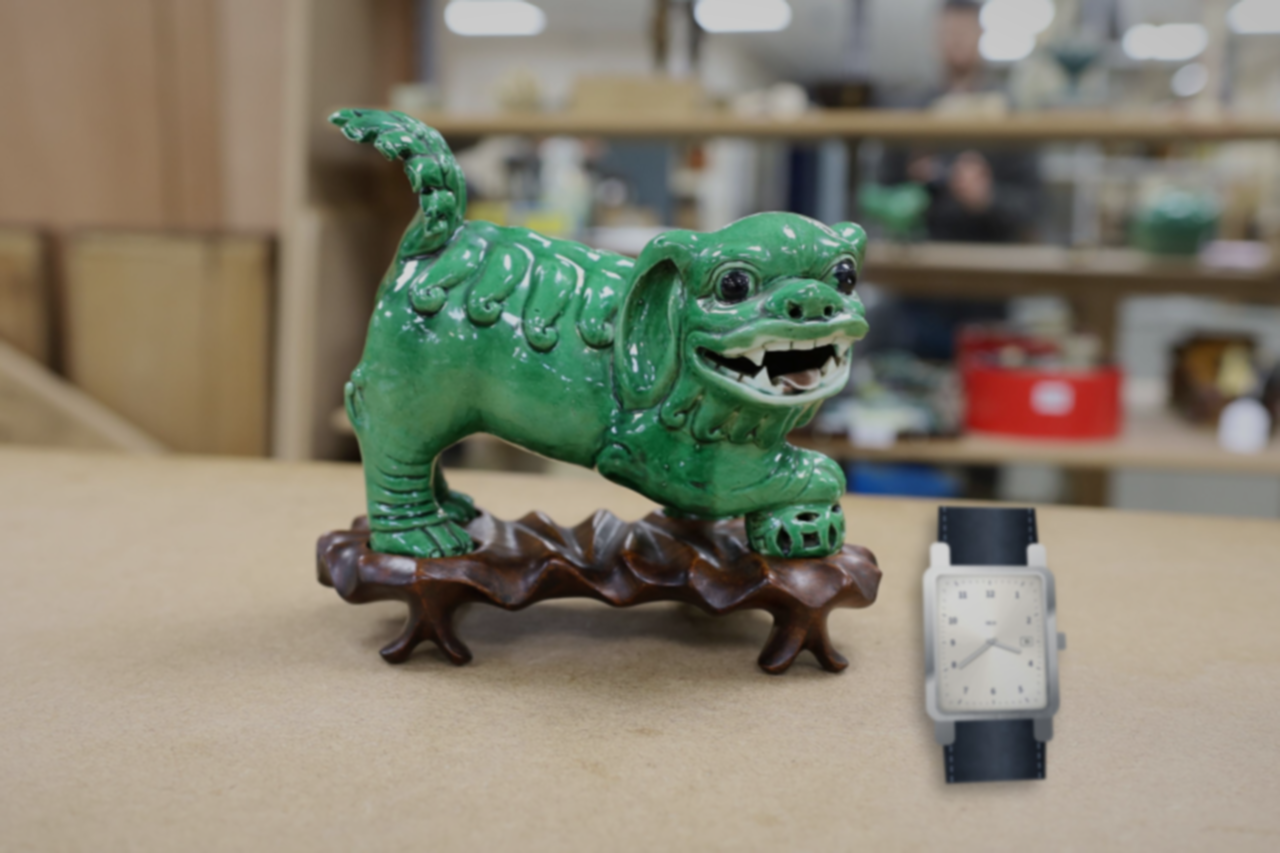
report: 3h39
